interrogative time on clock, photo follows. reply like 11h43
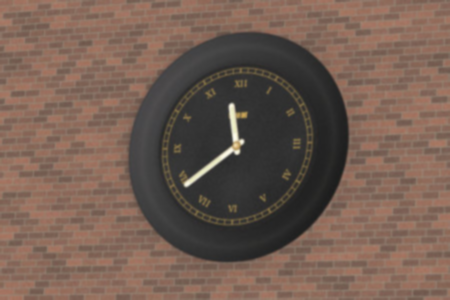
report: 11h39
